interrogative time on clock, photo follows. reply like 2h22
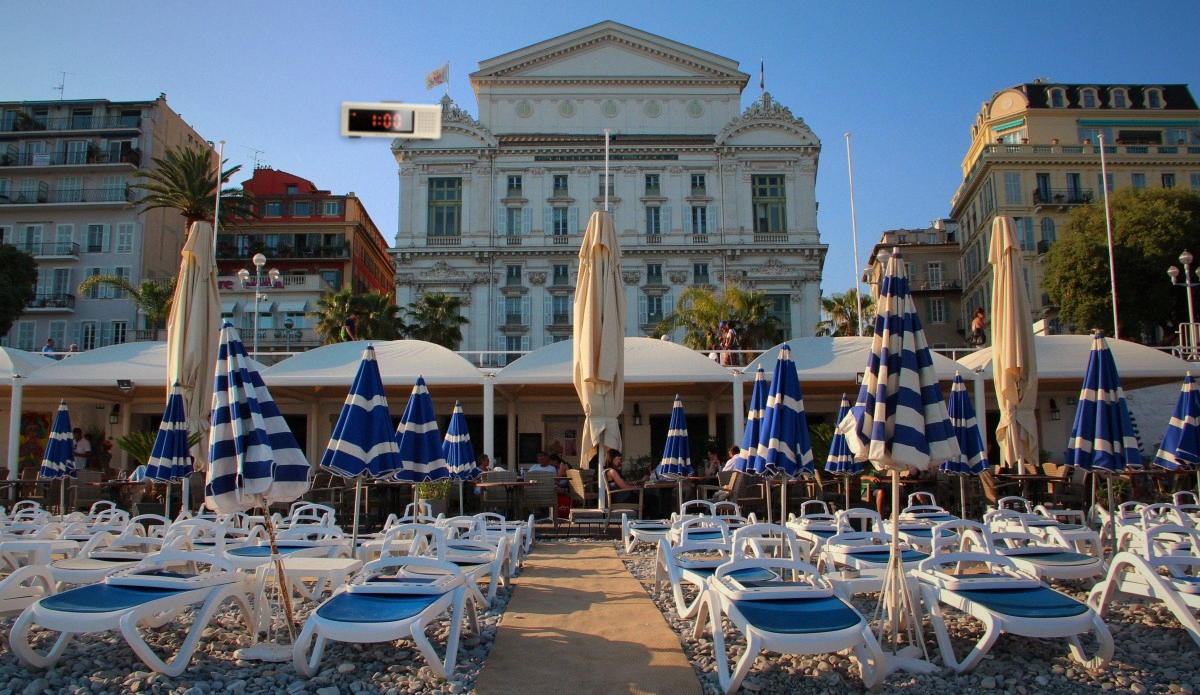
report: 1h00
